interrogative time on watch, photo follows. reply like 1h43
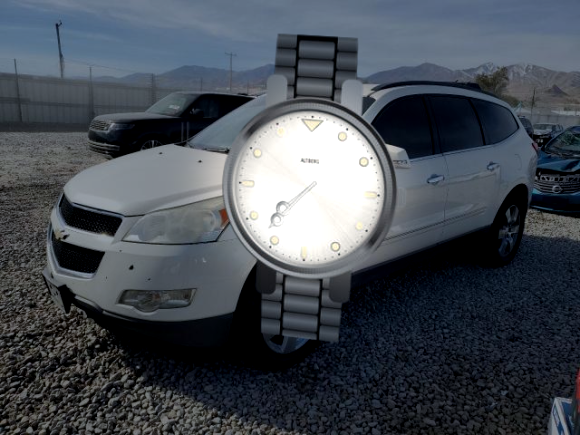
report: 7h37
